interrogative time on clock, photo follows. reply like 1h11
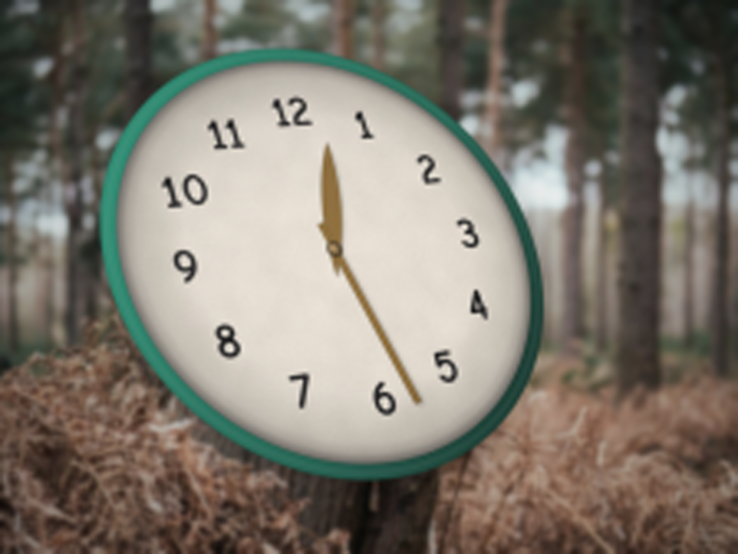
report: 12h28
